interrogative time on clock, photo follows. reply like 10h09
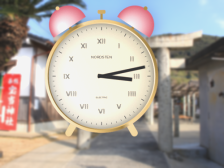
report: 3h13
